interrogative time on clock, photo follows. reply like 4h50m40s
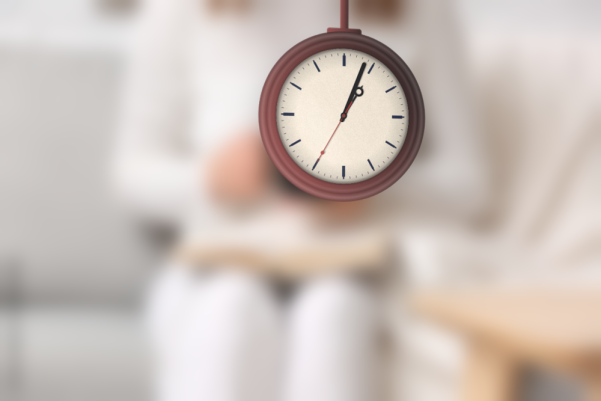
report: 1h03m35s
